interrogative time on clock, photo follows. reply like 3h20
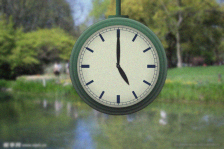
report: 5h00
